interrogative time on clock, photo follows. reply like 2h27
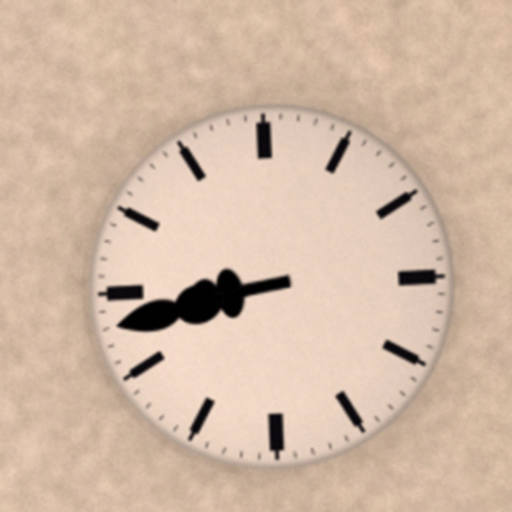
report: 8h43
